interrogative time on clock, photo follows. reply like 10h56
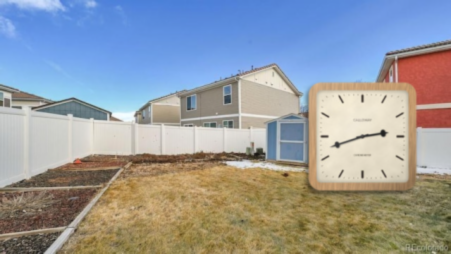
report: 2h42
